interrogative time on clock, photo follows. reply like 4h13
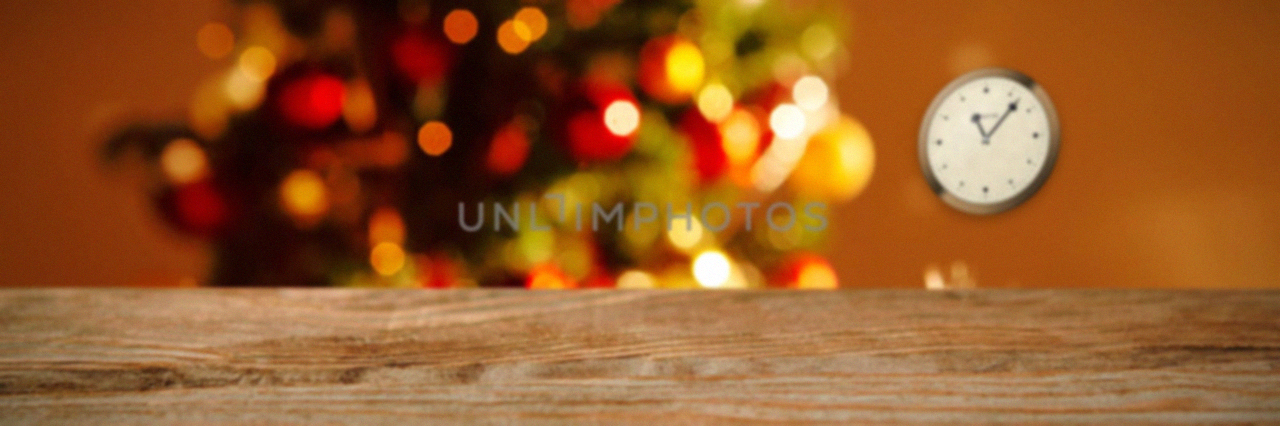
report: 11h07
